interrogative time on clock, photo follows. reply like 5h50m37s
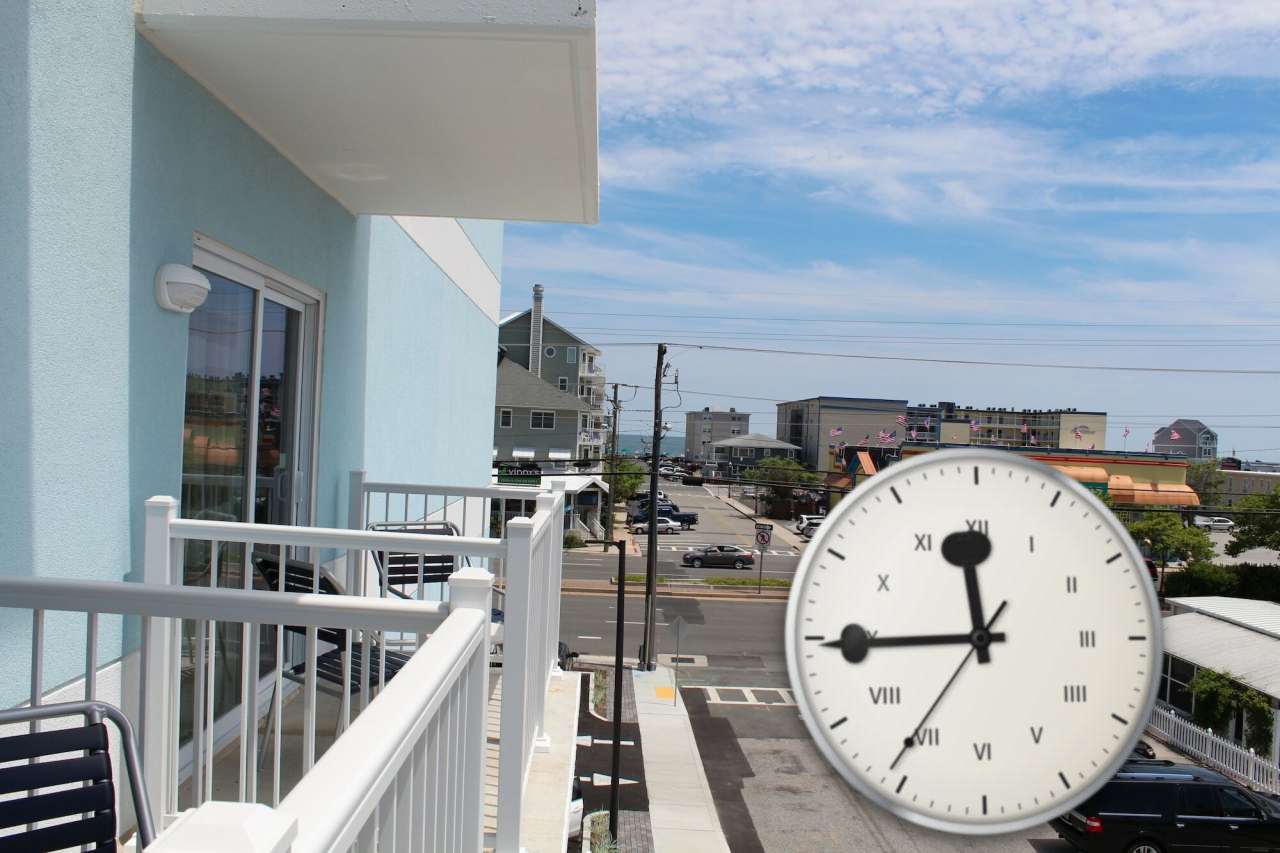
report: 11h44m36s
